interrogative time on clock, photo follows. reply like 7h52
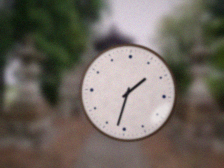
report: 1h32
